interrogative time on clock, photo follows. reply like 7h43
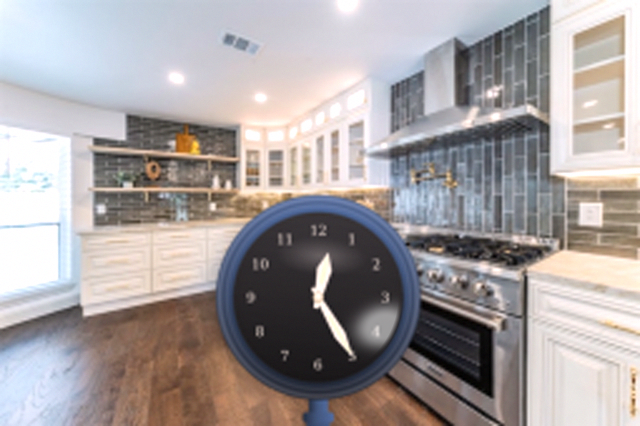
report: 12h25
